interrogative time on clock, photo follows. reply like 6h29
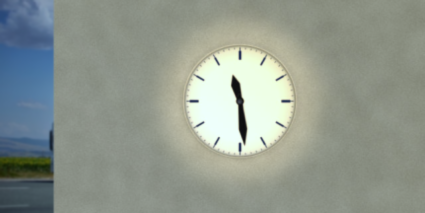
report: 11h29
